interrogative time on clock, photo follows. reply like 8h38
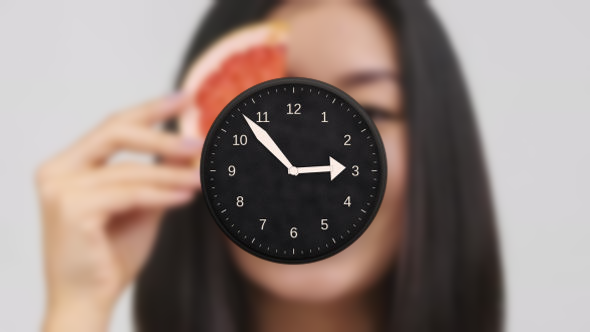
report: 2h53
